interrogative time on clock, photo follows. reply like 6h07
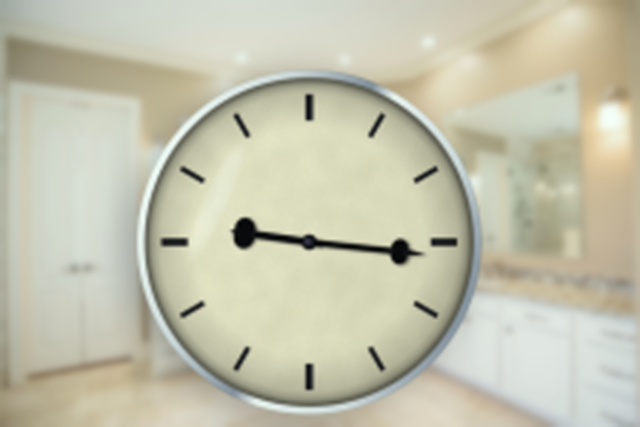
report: 9h16
